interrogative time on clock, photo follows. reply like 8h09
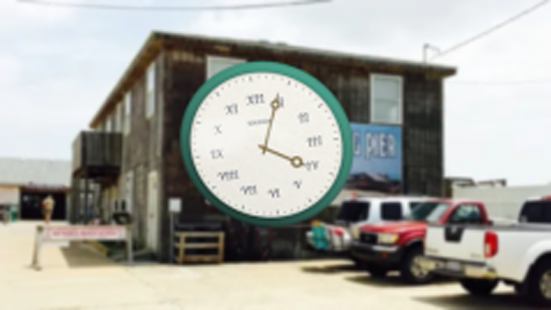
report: 4h04
